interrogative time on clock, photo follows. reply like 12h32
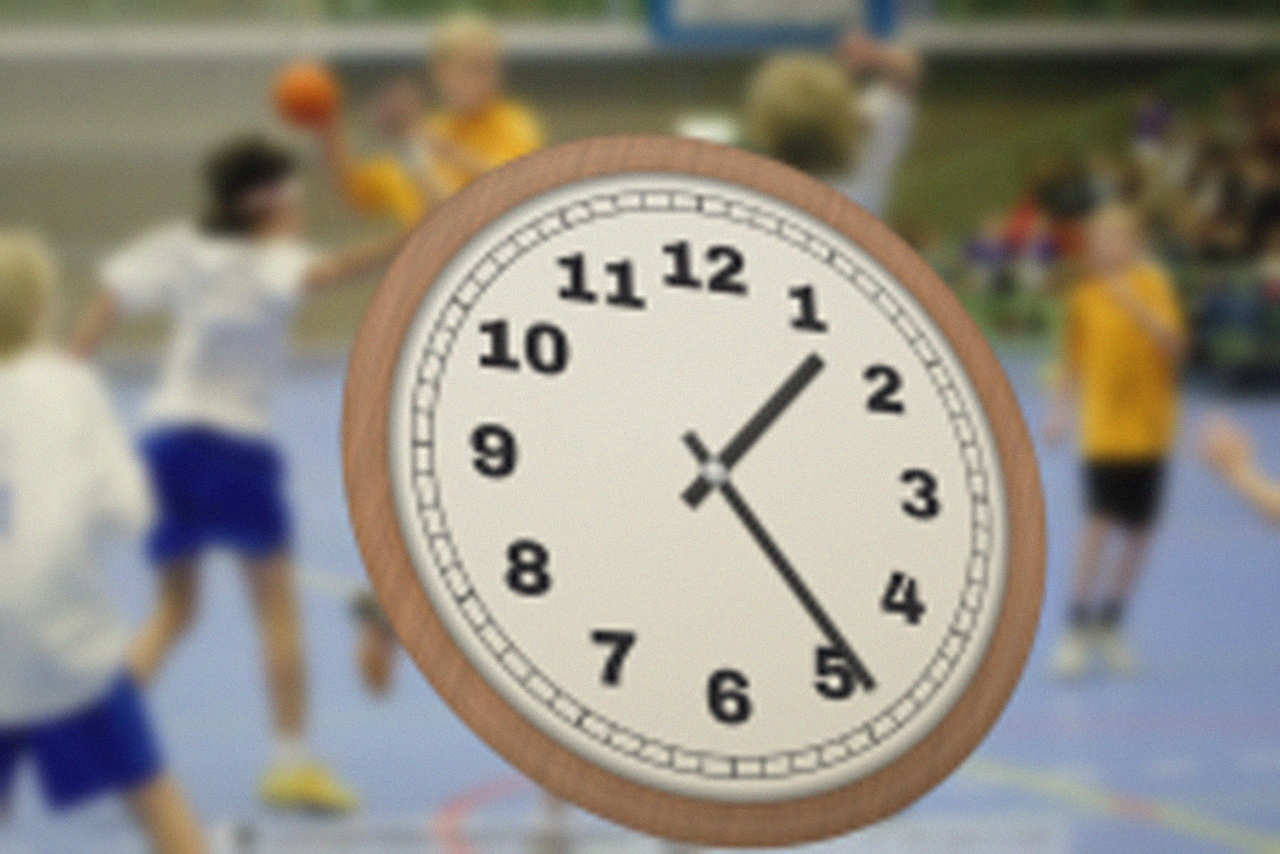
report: 1h24
